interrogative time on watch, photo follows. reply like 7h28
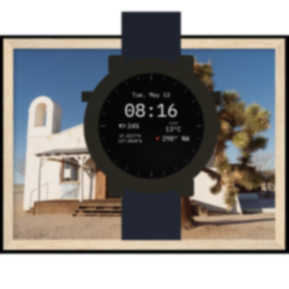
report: 8h16
